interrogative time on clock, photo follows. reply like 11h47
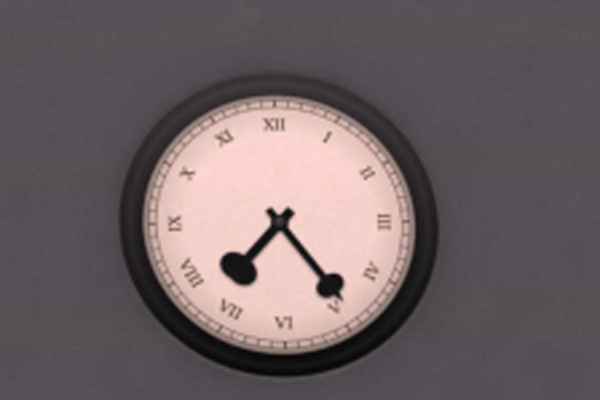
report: 7h24
